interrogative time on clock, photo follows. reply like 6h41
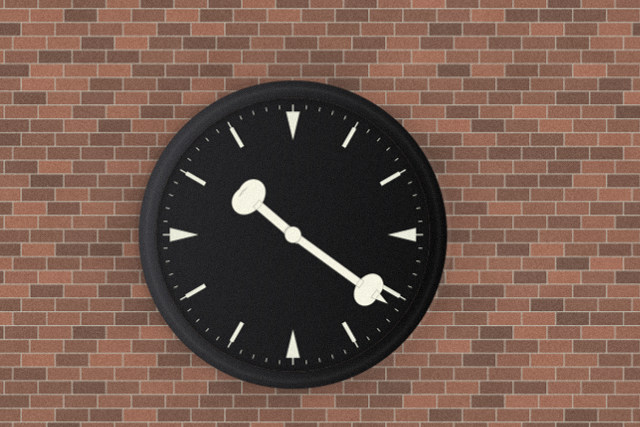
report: 10h21
